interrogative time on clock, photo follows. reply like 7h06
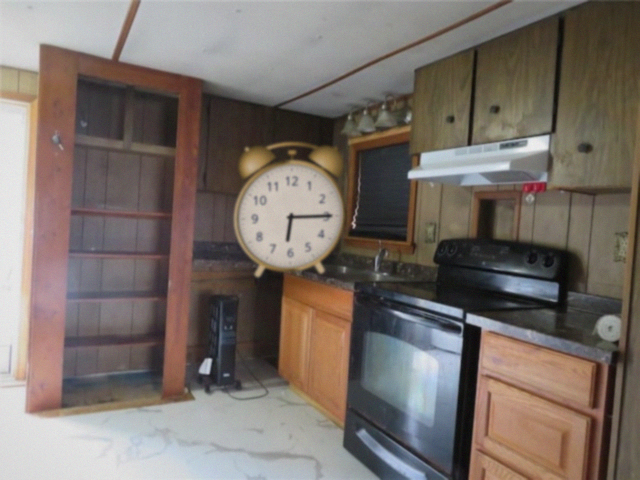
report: 6h15
